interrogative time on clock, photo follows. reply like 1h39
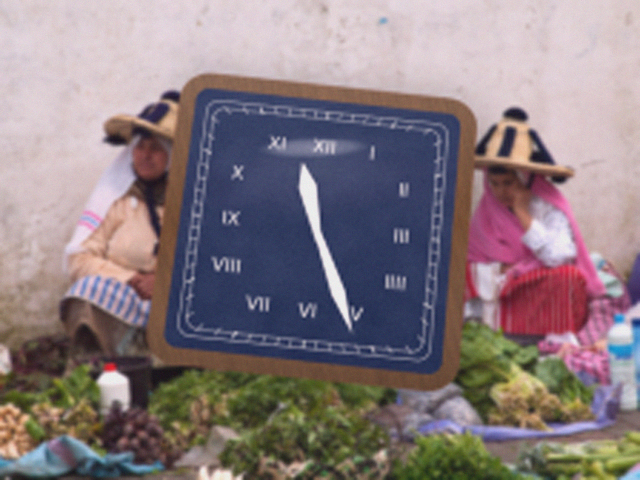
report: 11h26
